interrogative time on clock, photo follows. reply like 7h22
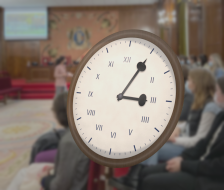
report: 3h05
